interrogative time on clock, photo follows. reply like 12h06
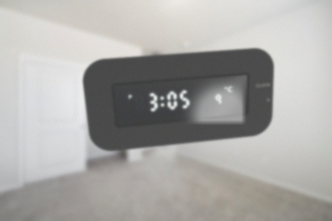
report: 3h05
